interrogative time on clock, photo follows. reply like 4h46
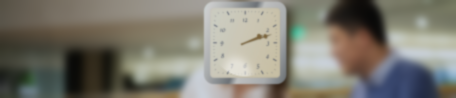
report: 2h12
